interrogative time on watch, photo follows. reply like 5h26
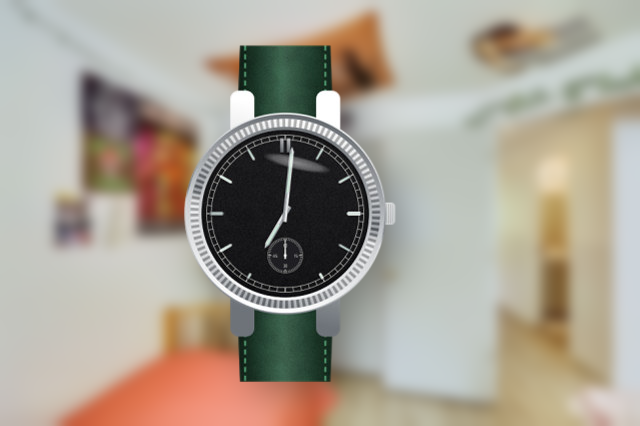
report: 7h01
